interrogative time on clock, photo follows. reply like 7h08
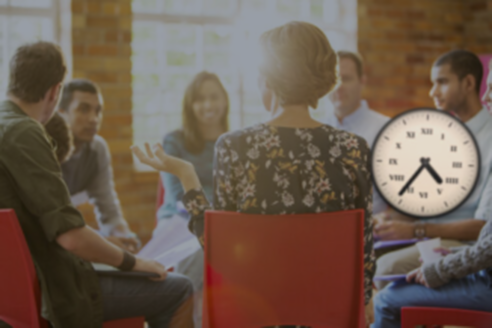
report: 4h36
